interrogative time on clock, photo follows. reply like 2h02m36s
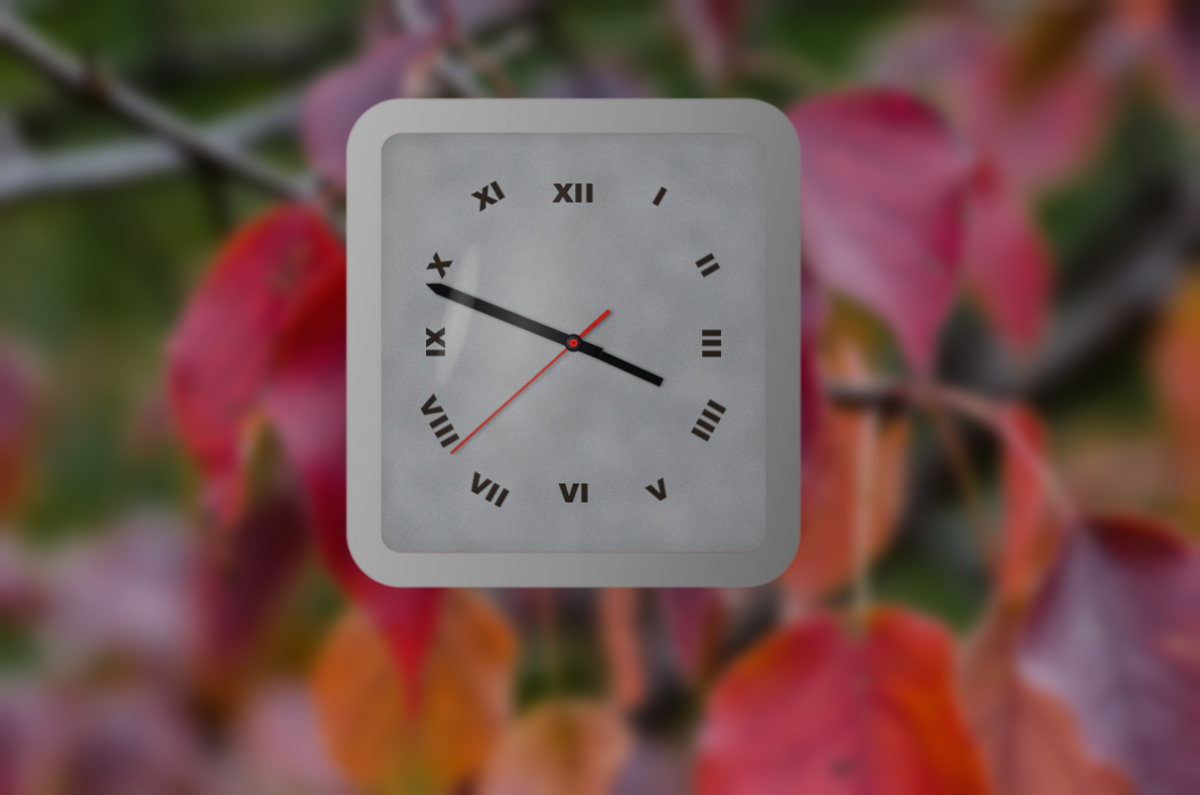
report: 3h48m38s
